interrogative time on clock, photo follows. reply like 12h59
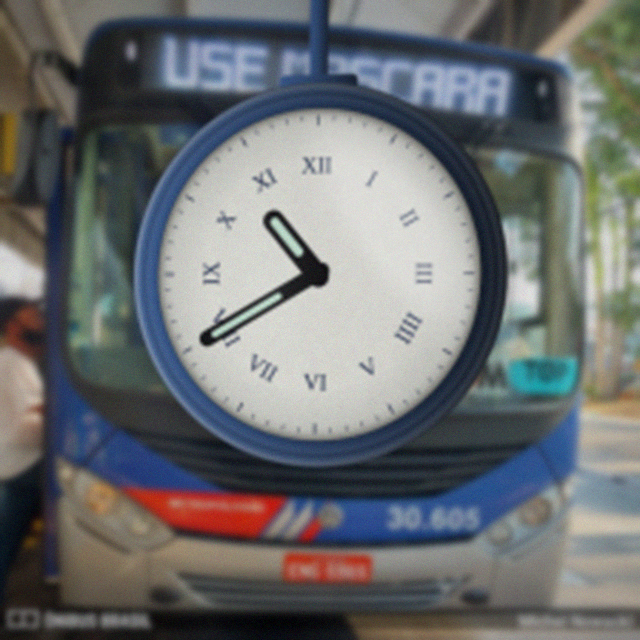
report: 10h40
